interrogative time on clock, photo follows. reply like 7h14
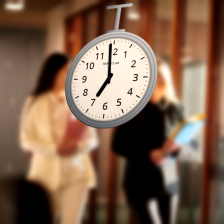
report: 6h59
